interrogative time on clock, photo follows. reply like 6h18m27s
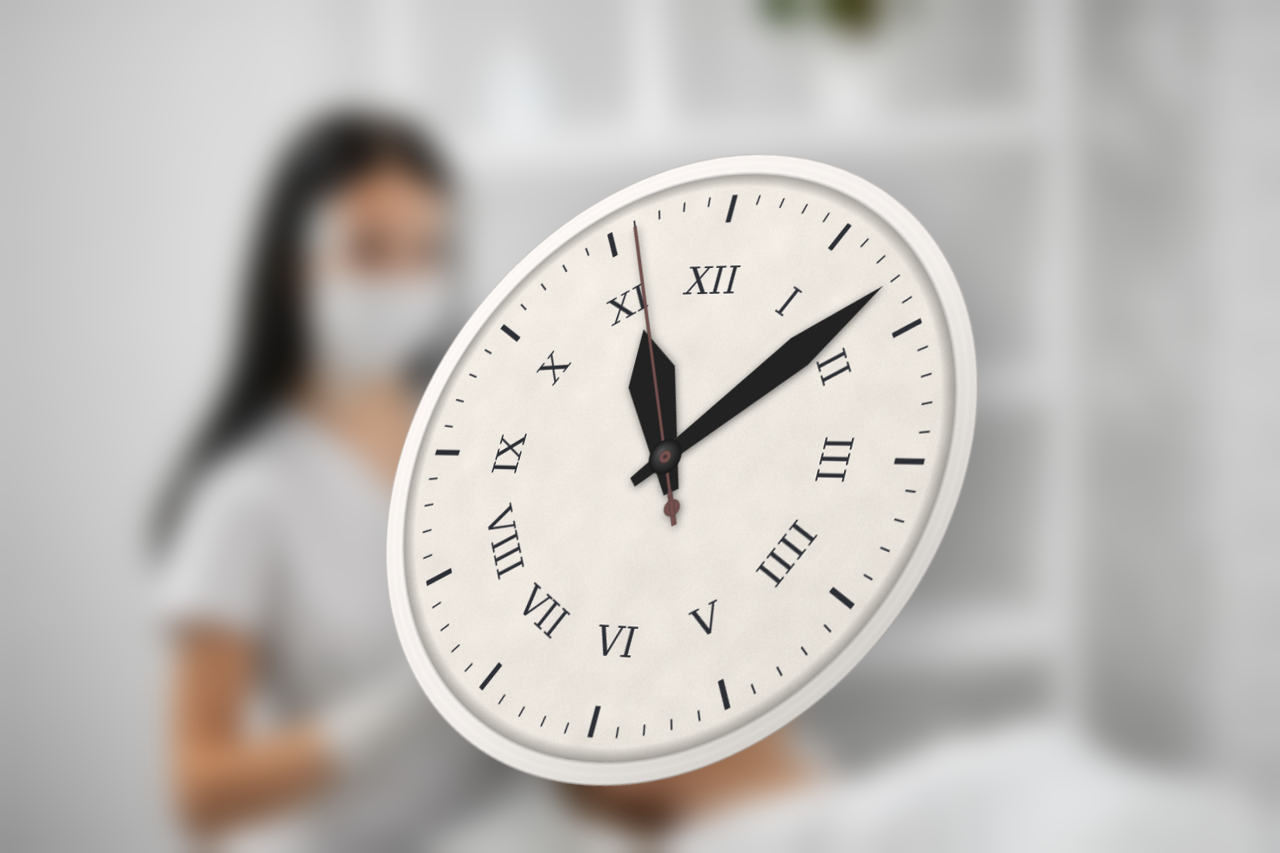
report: 11h07m56s
